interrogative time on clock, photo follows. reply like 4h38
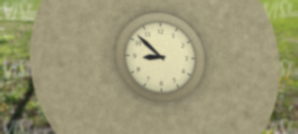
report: 8h52
